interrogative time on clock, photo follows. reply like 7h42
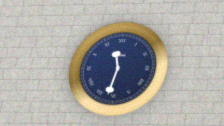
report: 11h32
